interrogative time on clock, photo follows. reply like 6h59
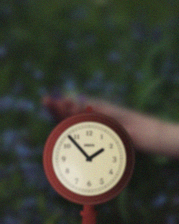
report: 1h53
